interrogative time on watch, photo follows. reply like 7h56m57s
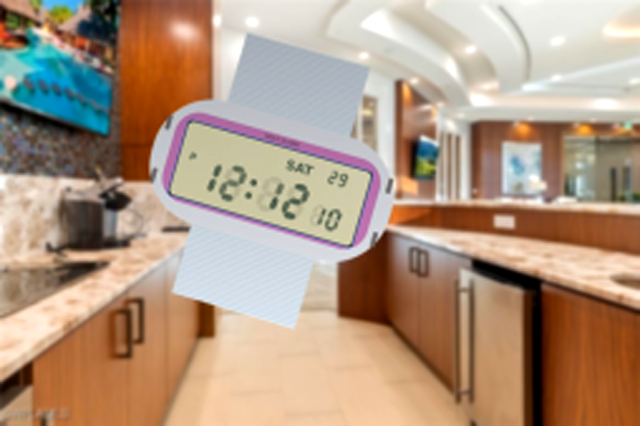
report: 12h12m10s
